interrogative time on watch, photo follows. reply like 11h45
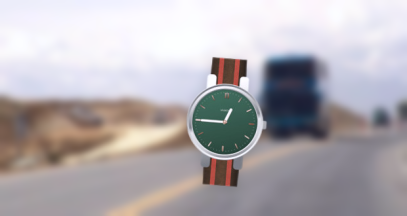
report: 12h45
